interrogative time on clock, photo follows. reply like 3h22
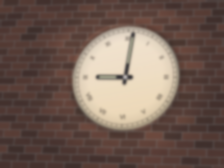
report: 9h01
